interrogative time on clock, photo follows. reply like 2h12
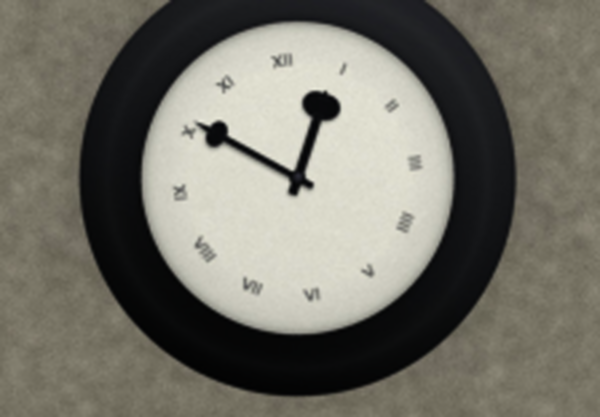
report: 12h51
